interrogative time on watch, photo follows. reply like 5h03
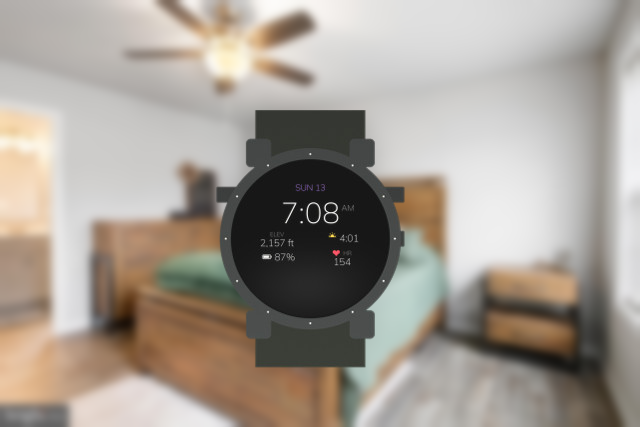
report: 7h08
